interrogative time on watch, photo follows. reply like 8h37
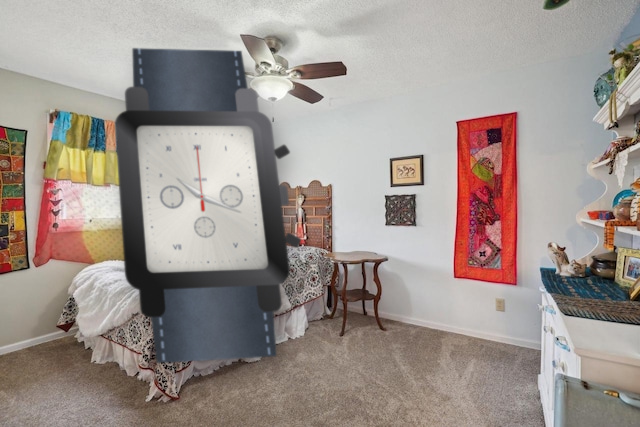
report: 10h19
